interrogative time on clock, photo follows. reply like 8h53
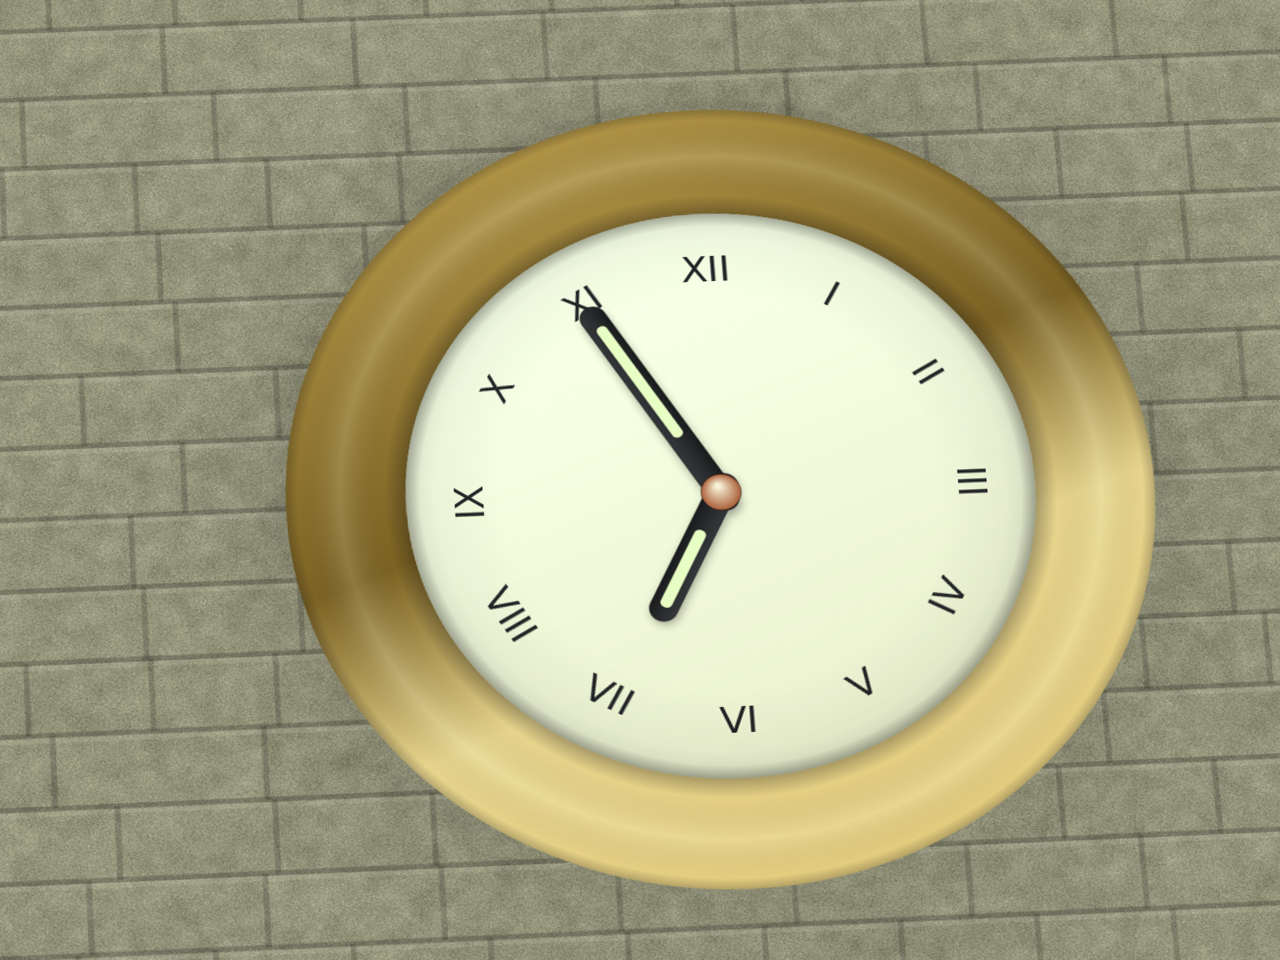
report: 6h55
